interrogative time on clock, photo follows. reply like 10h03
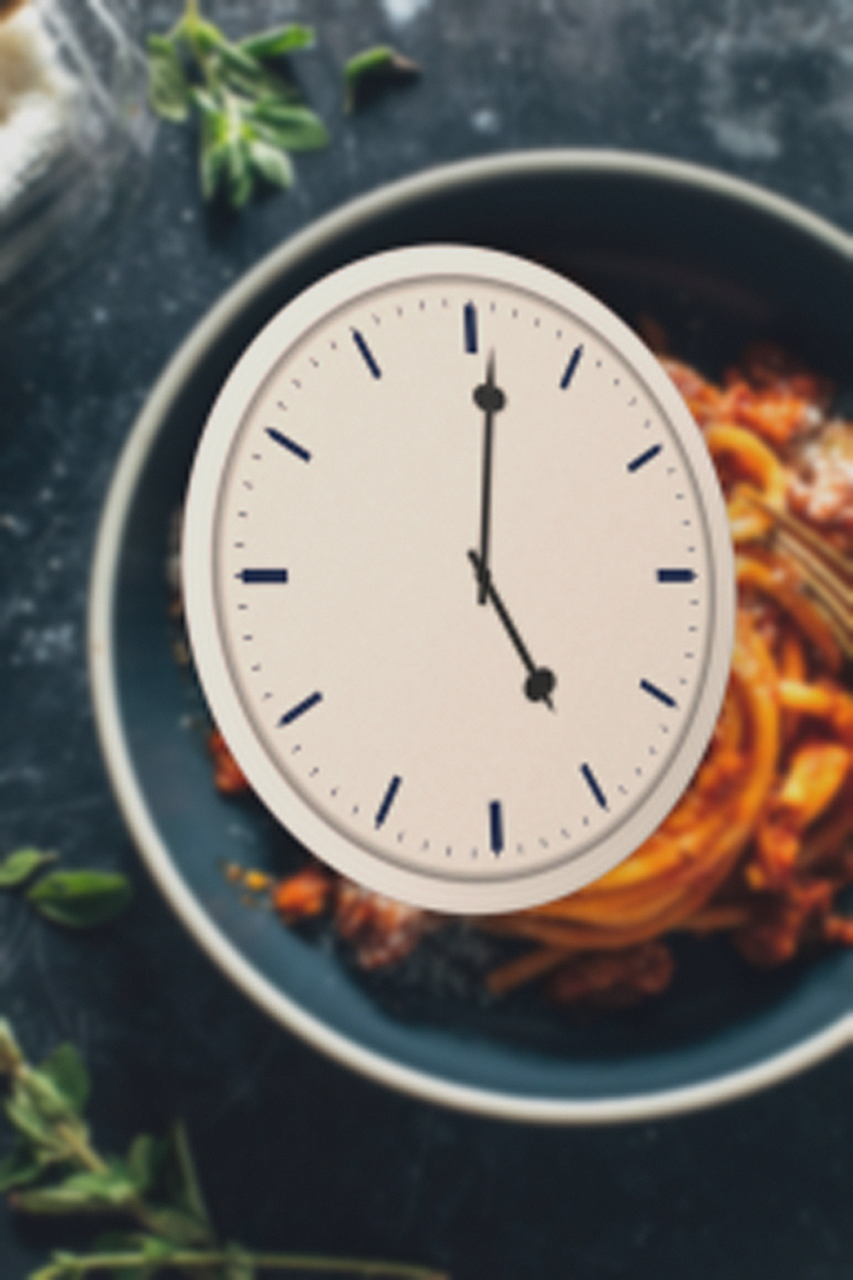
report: 5h01
